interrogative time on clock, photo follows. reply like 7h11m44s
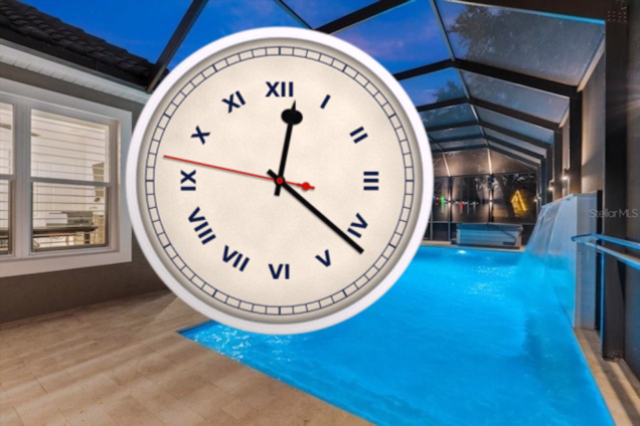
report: 12h21m47s
